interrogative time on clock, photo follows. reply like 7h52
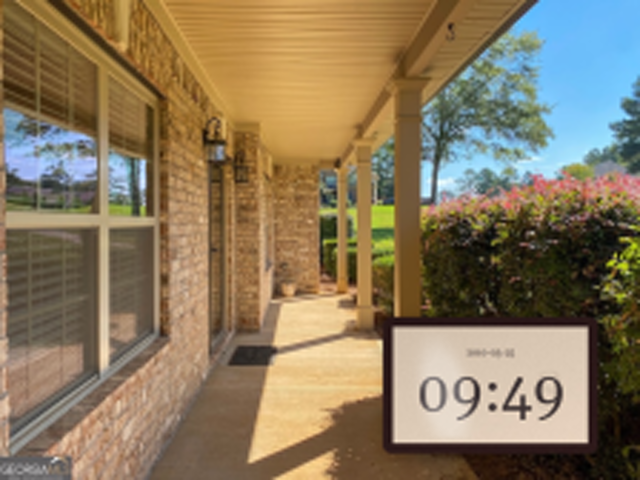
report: 9h49
